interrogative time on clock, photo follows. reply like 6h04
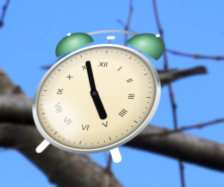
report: 4h56
